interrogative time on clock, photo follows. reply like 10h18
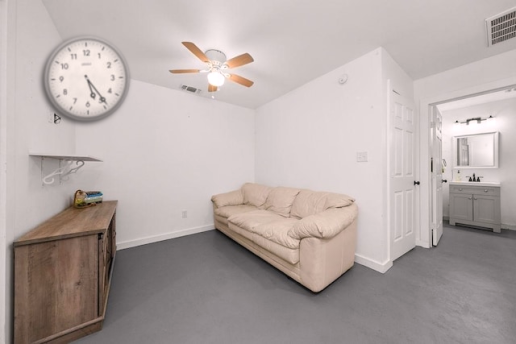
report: 5h24
